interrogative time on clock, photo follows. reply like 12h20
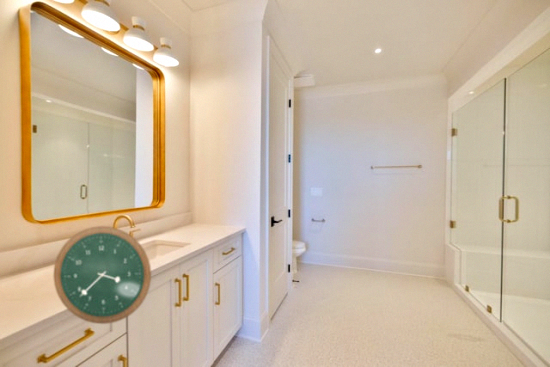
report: 3h38
